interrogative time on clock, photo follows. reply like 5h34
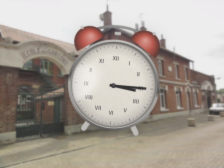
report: 3h15
